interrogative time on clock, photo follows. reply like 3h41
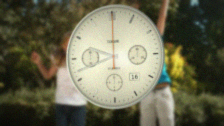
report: 9h42
